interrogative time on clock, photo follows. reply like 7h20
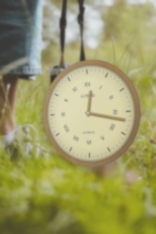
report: 12h17
